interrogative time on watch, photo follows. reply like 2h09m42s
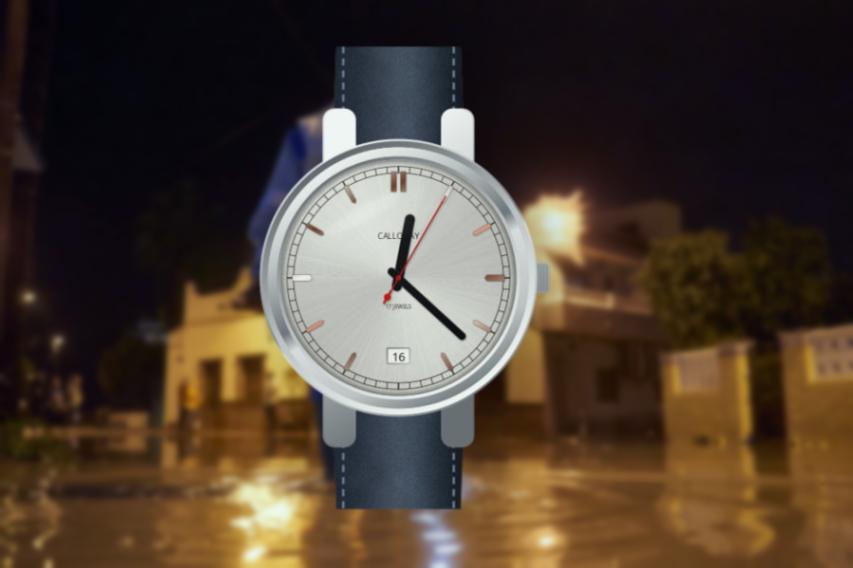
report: 12h22m05s
